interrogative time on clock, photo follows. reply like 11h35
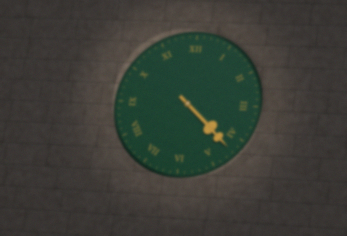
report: 4h22
